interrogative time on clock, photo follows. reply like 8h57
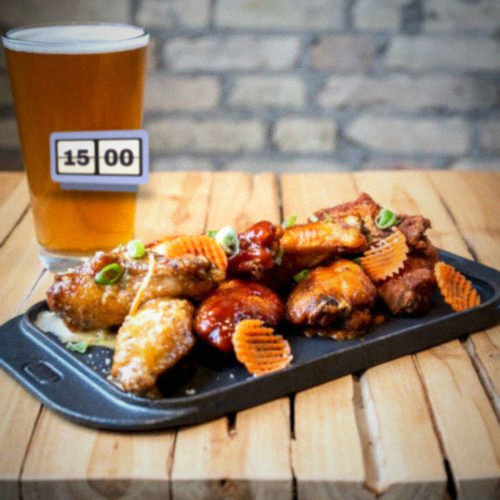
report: 15h00
